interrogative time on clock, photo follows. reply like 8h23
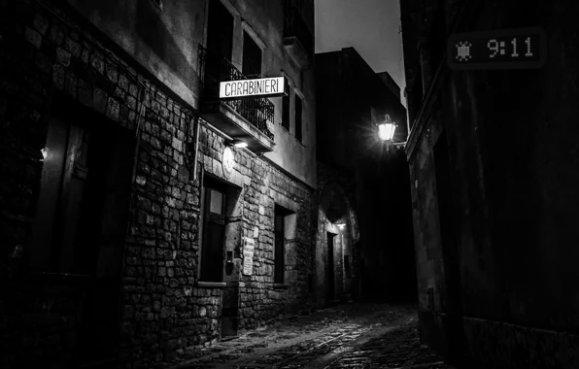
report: 9h11
